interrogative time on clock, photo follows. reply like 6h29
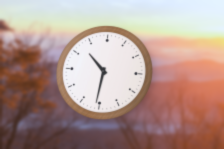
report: 10h31
